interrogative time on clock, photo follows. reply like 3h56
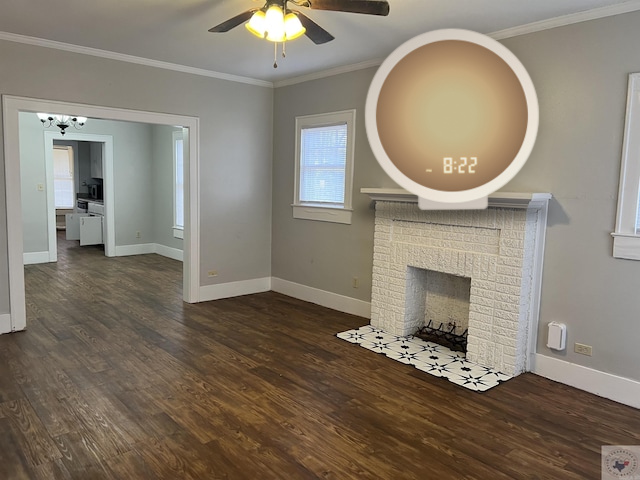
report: 8h22
